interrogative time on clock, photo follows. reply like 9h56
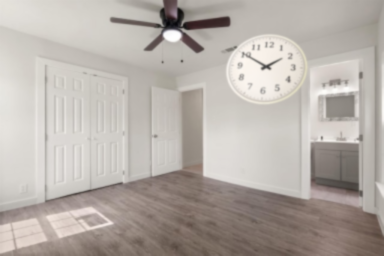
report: 1h50
